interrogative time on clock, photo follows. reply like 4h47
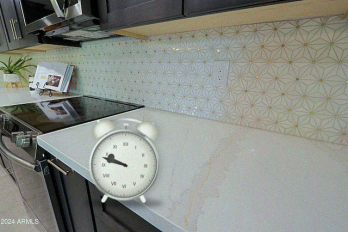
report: 9h48
